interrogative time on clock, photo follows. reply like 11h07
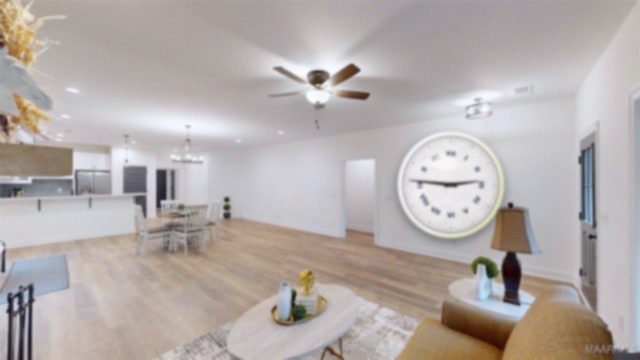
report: 2h46
